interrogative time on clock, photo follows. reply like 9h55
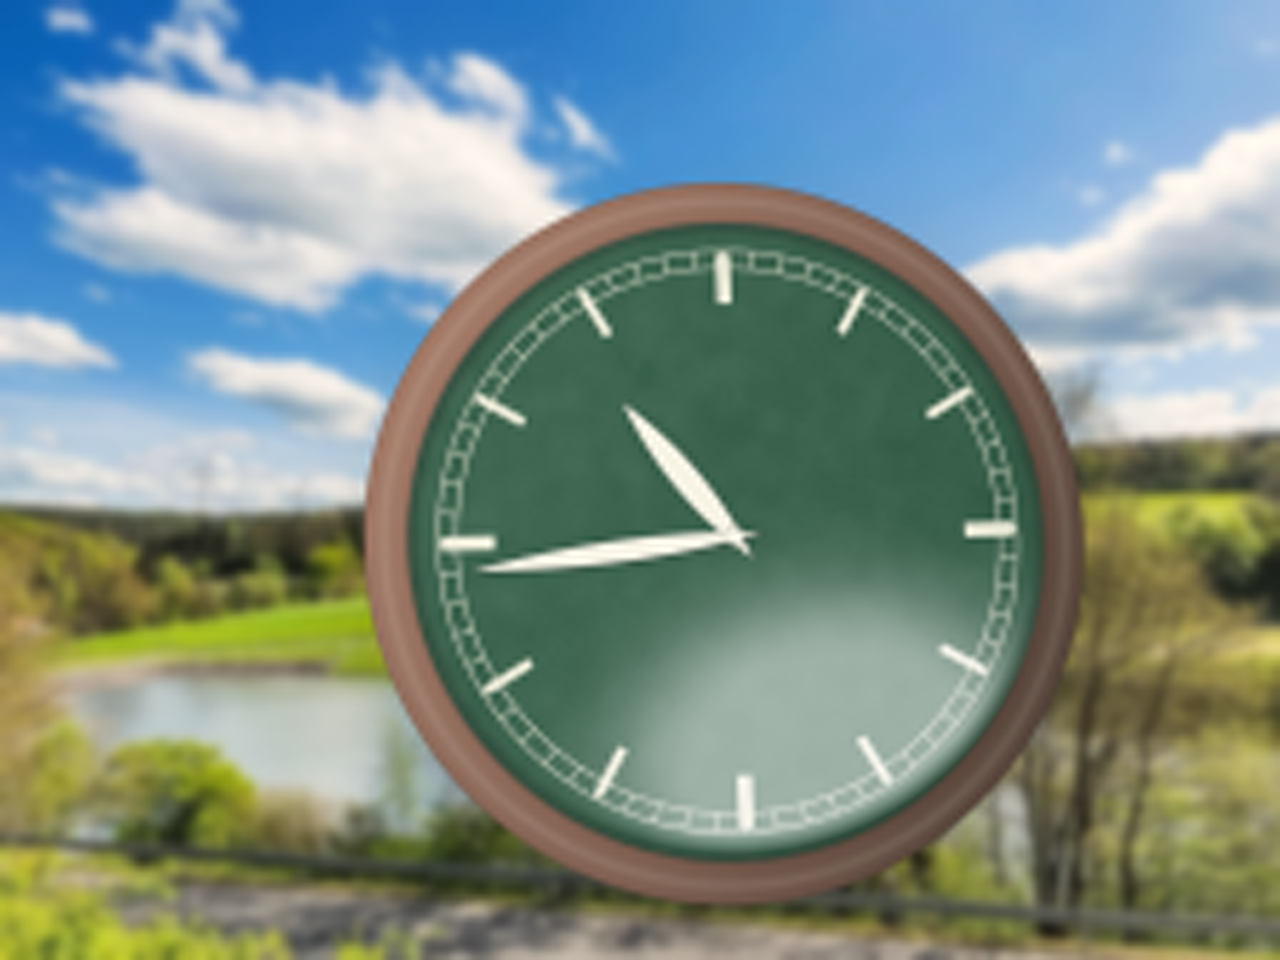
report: 10h44
